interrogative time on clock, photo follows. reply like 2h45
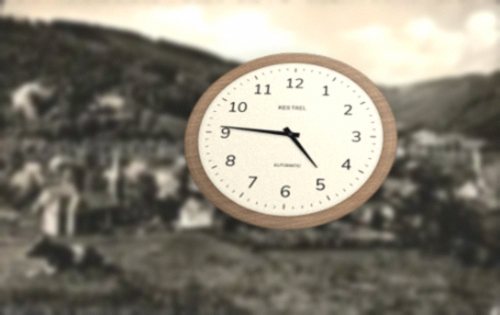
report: 4h46
